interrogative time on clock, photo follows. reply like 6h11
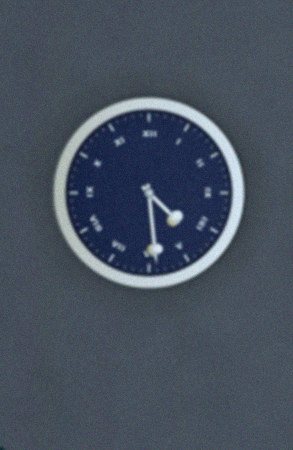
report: 4h29
